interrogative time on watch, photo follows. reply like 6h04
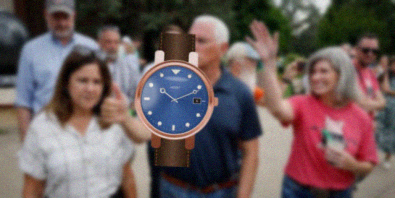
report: 10h11
